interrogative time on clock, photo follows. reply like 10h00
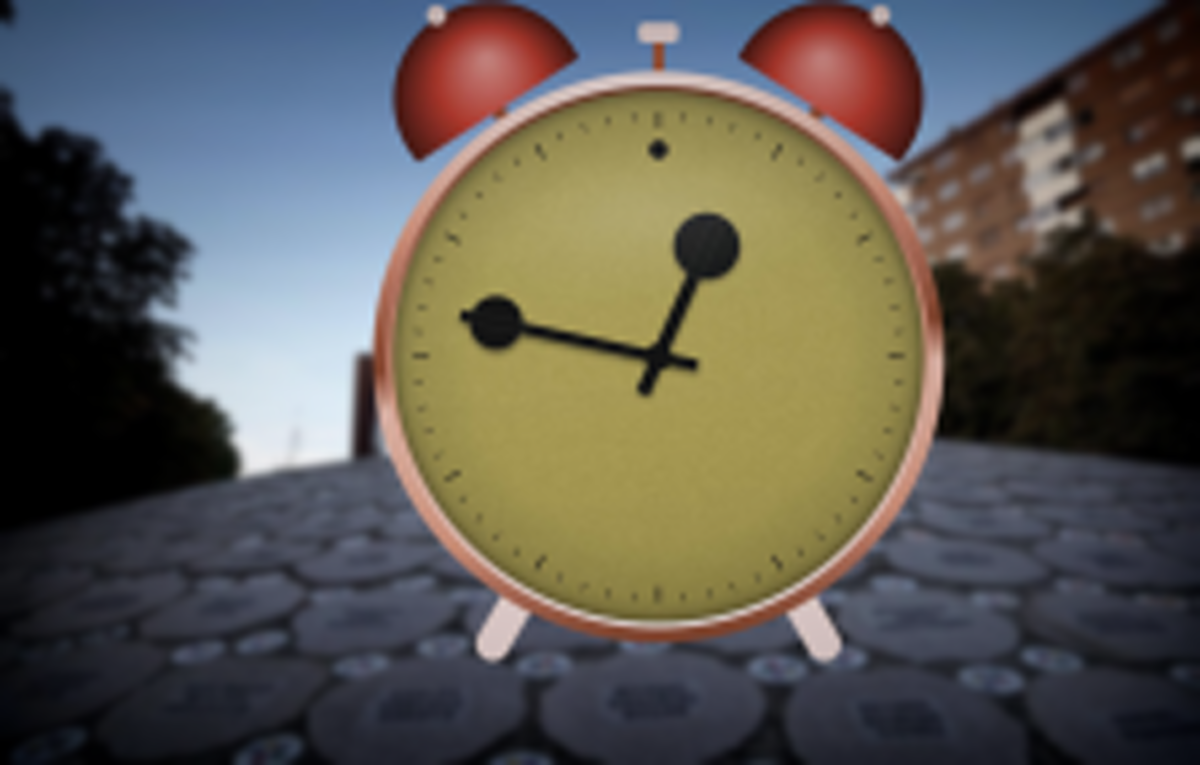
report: 12h47
